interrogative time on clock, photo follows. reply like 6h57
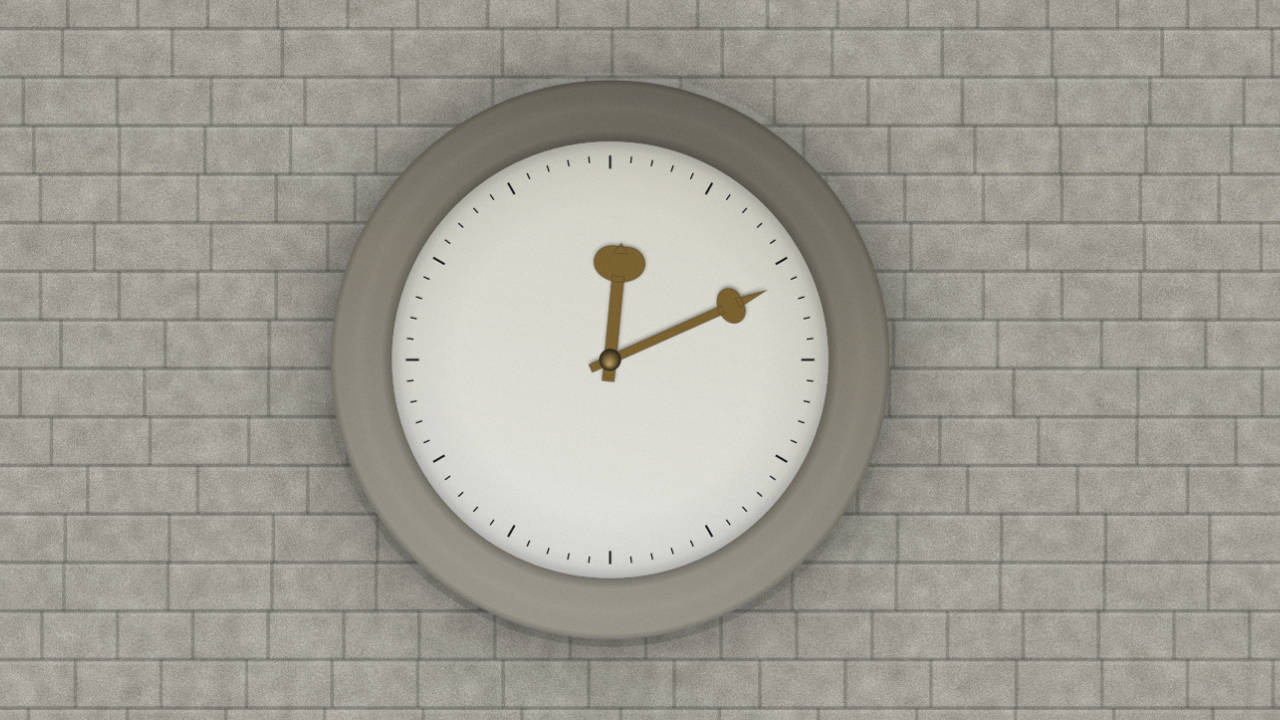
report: 12h11
